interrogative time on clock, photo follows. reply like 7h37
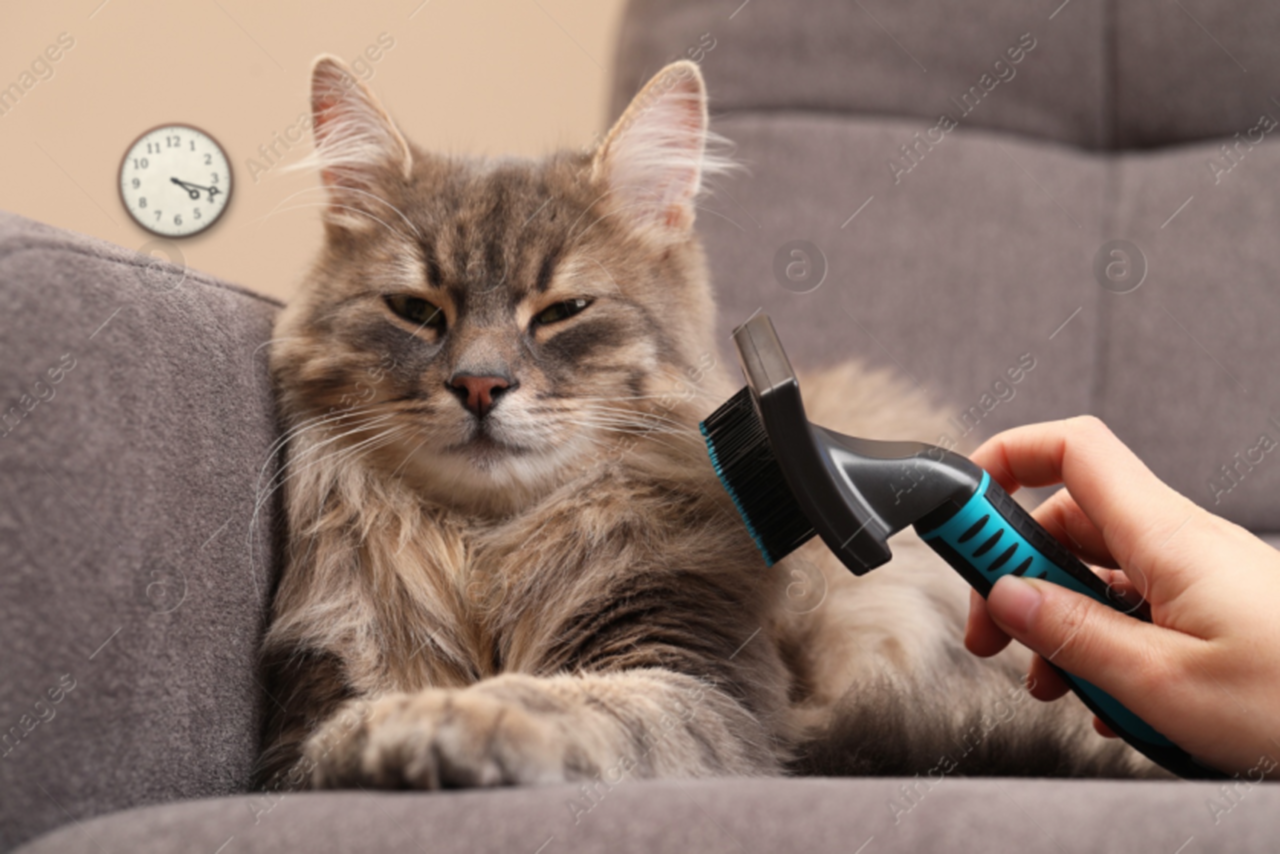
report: 4h18
